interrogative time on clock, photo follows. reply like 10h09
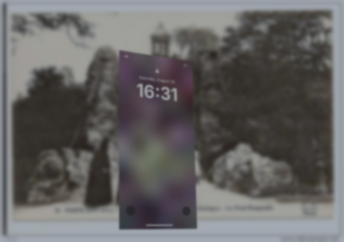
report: 16h31
